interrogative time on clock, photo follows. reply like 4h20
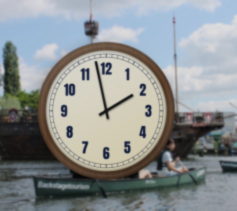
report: 1h58
